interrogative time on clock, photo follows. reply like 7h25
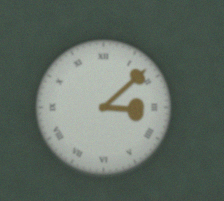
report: 3h08
